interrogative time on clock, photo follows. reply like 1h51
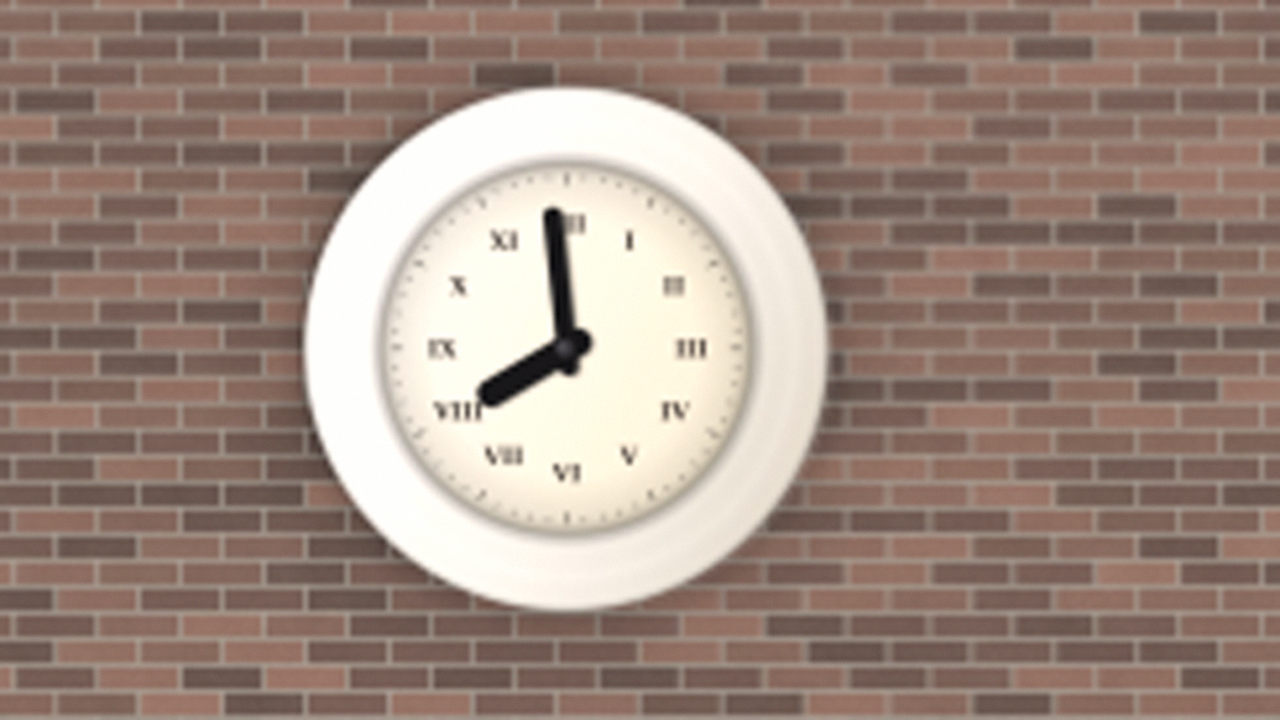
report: 7h59
